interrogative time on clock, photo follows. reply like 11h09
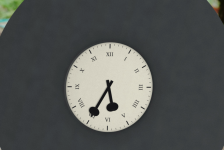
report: 5h35
